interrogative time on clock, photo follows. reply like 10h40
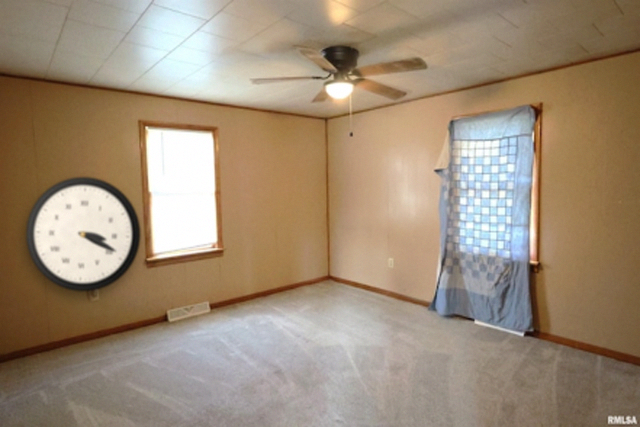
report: 3h19
